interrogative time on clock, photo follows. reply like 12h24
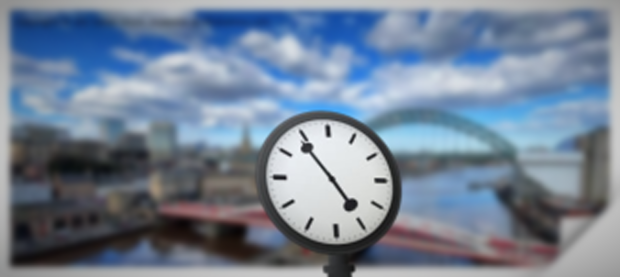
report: 4h54
